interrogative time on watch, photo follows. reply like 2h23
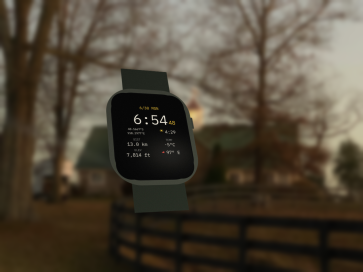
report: 6h54
